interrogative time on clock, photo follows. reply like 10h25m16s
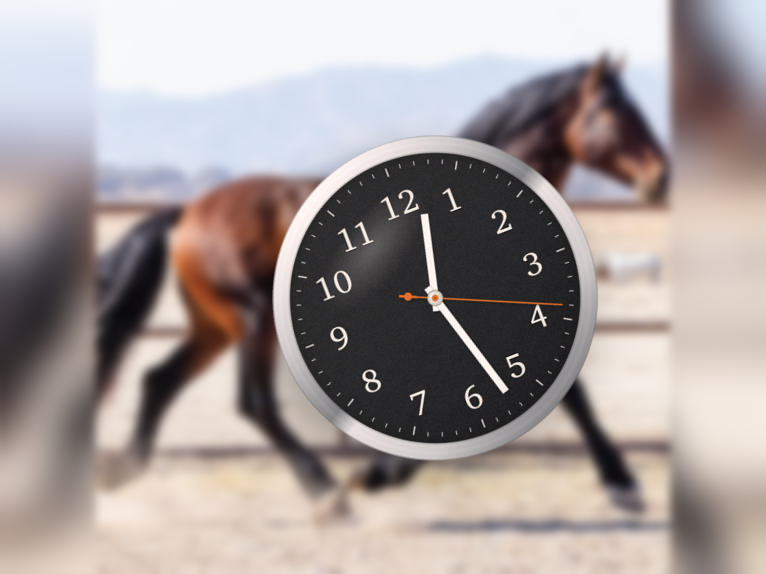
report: 12h27m19s
